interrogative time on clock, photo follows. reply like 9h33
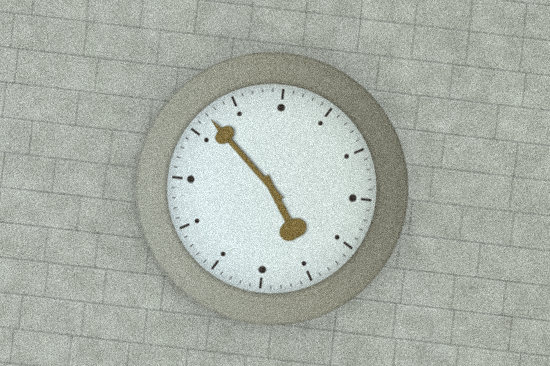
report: 4h52
